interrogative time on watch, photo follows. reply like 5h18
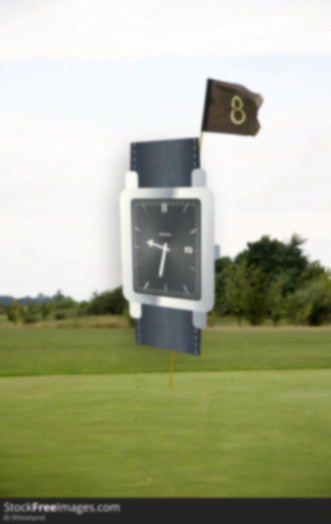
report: 9h32
